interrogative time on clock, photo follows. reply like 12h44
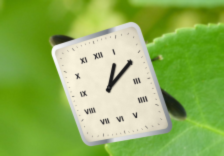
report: 1h10
